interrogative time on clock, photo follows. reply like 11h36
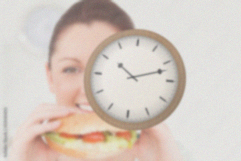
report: 10h12
